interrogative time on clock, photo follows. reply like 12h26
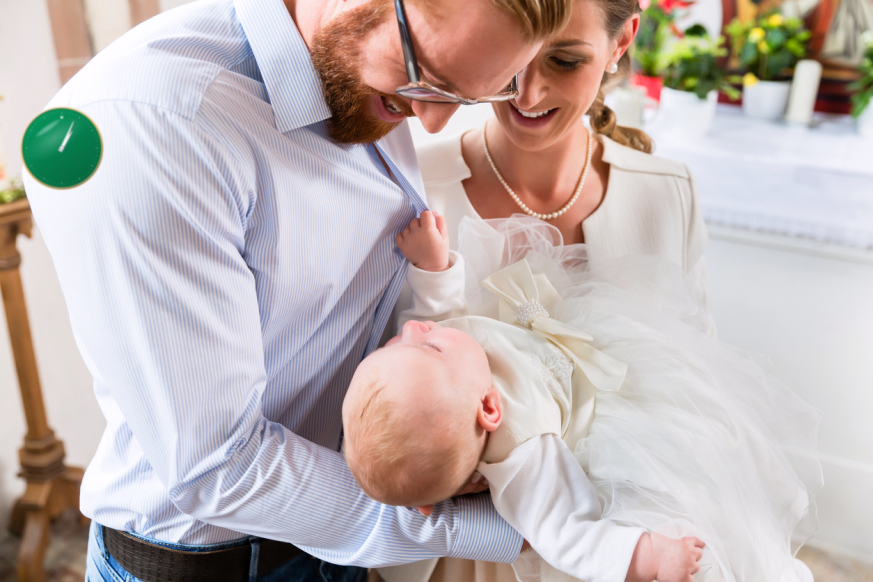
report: 1h04
